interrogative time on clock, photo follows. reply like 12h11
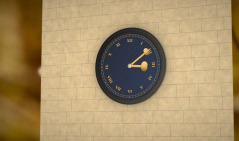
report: 3h09
